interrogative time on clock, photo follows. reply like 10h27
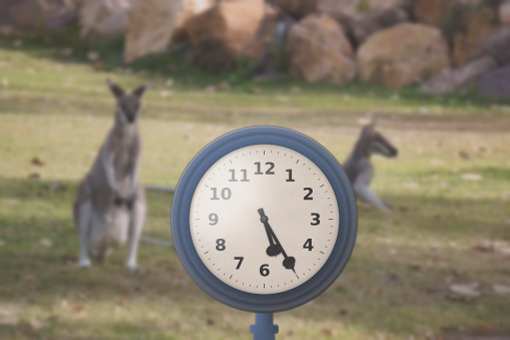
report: 5h25
